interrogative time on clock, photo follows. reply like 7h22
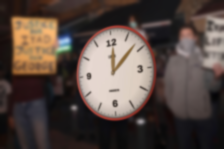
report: 12h08
